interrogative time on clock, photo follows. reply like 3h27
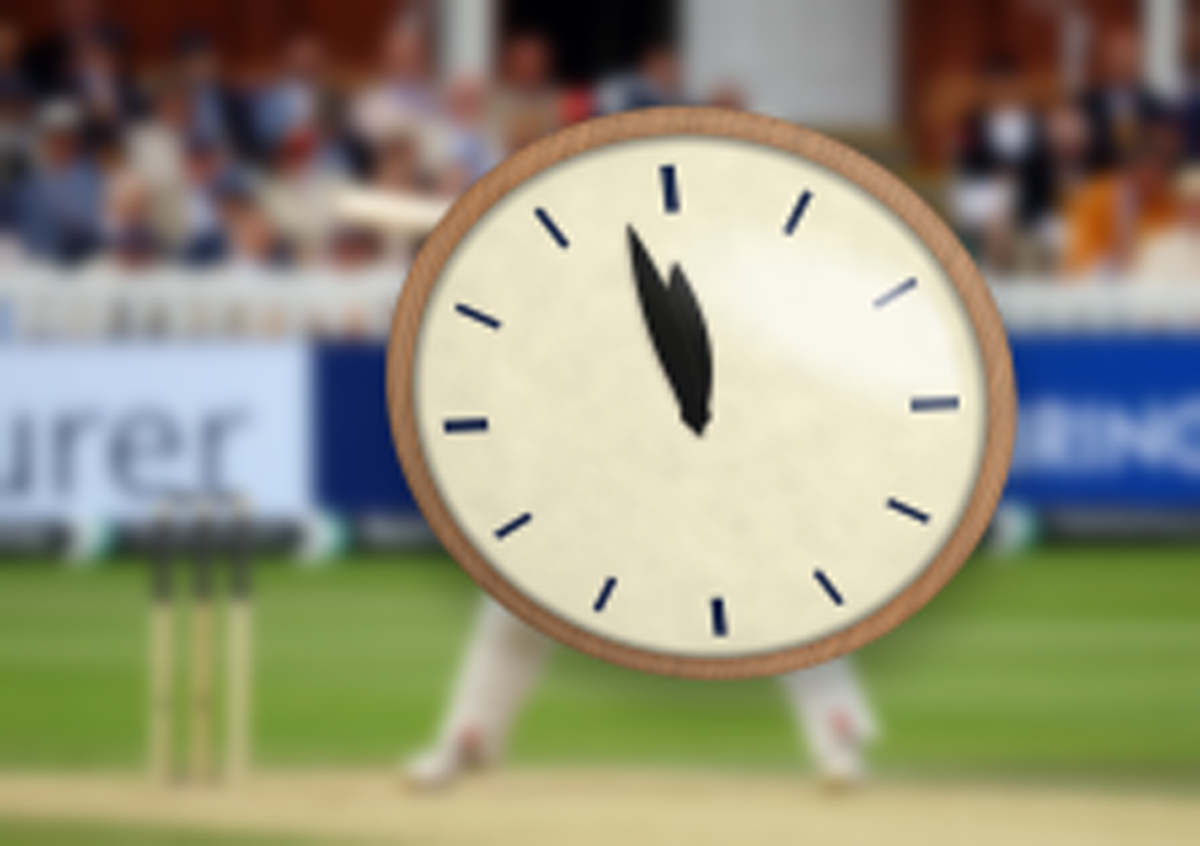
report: 11h58
